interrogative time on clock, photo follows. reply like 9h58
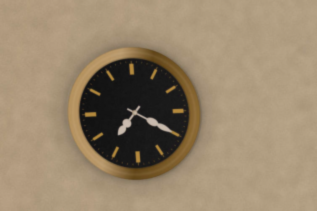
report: 7h20
